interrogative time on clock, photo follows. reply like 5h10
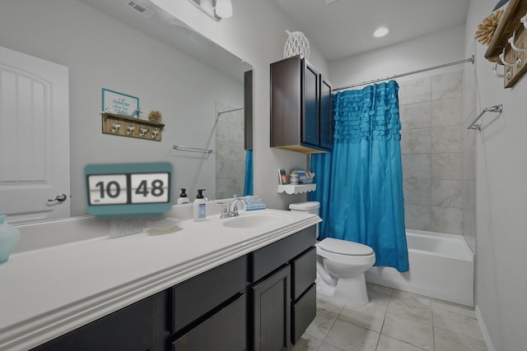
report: 10h48
